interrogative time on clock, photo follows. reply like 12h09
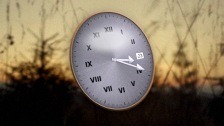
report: 3h19
